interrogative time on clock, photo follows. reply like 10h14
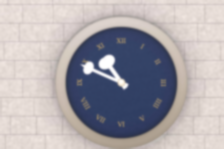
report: 10h49
